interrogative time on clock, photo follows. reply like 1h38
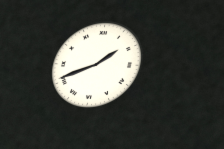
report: 1h41
